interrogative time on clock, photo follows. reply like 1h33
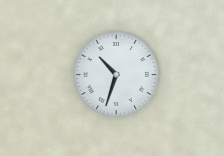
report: 10h33
